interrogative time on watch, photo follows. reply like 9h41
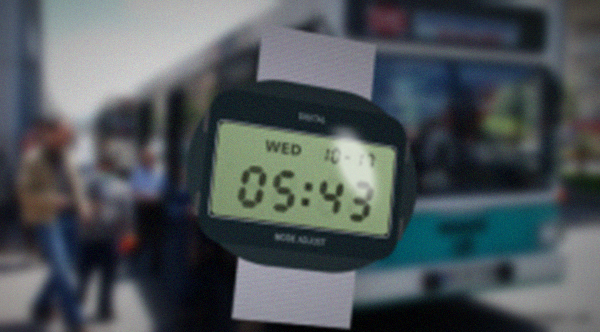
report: 5h43
